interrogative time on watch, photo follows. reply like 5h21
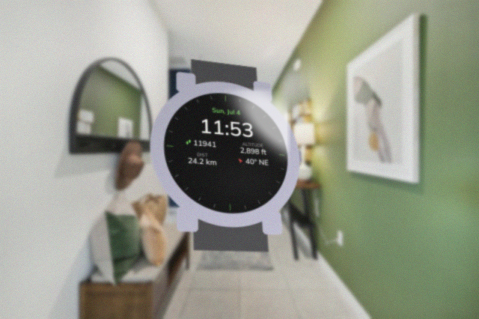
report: 11h53
